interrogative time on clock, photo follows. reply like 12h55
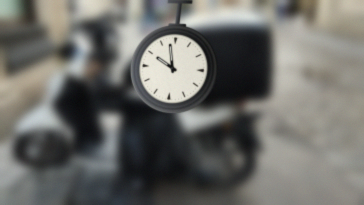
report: 9h58
